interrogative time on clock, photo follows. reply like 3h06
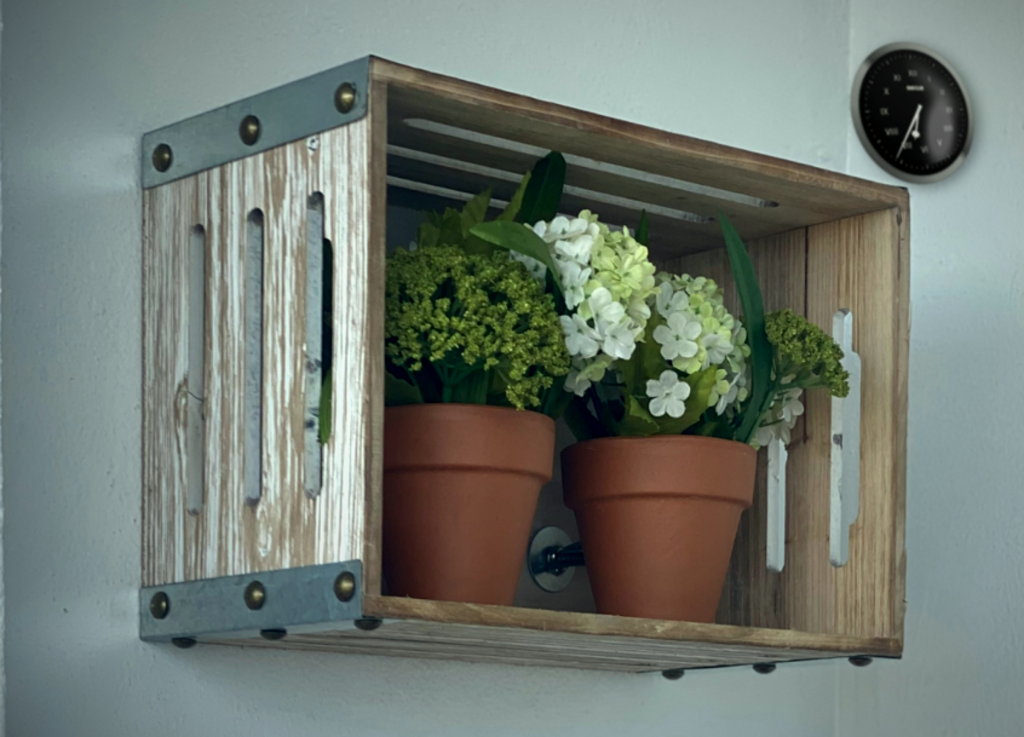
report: 6h36
